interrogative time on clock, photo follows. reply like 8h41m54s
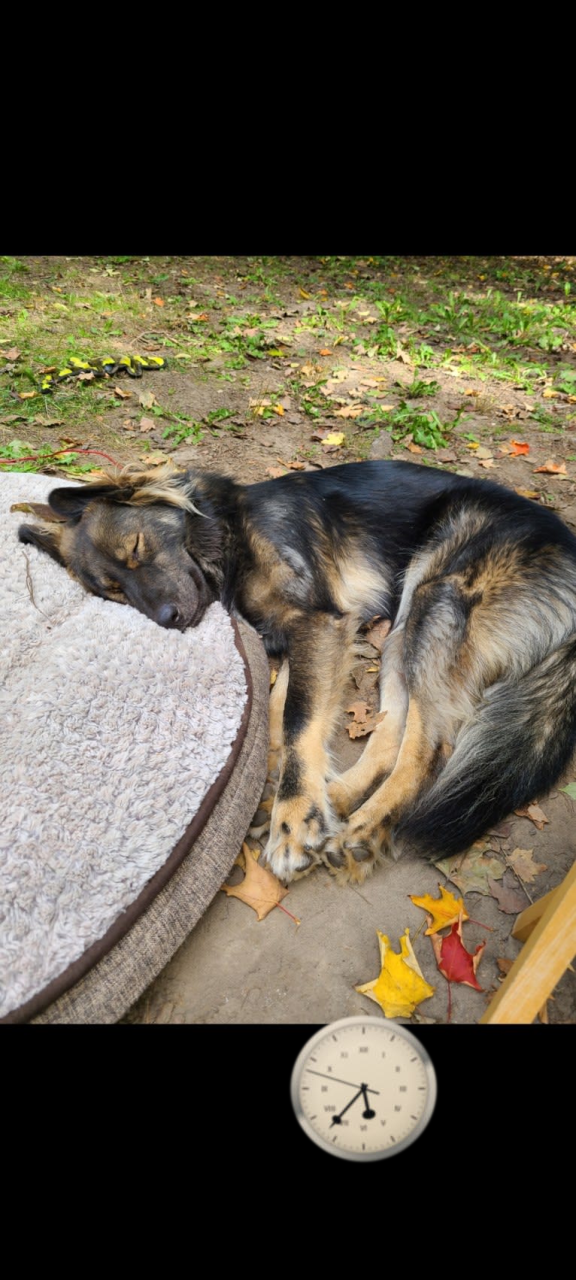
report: 5h36m48s
